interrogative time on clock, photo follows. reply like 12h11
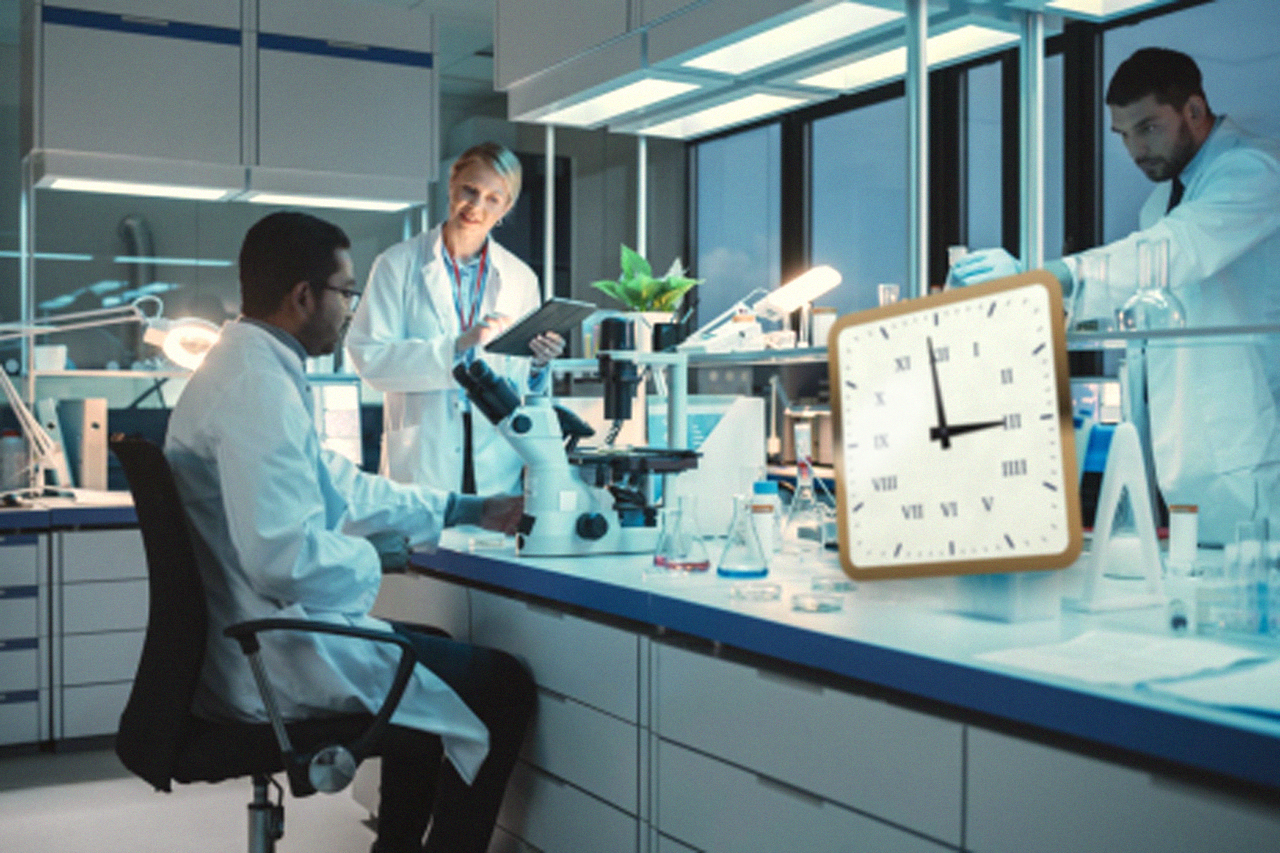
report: 2h59
